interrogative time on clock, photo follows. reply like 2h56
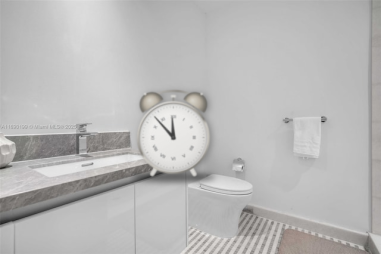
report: 11h53
